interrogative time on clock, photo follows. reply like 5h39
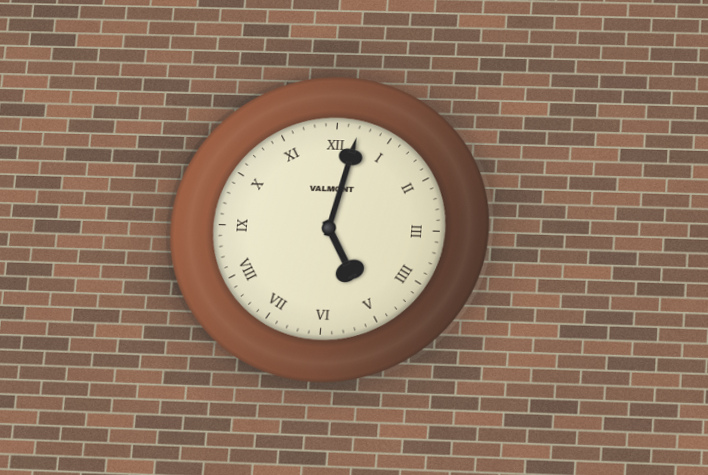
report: 5h02
